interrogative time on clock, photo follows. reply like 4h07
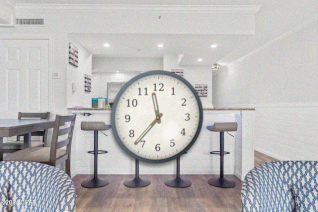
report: 11h37
